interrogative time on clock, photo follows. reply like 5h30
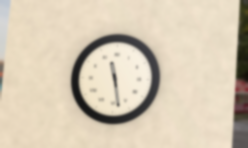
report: 11h28
